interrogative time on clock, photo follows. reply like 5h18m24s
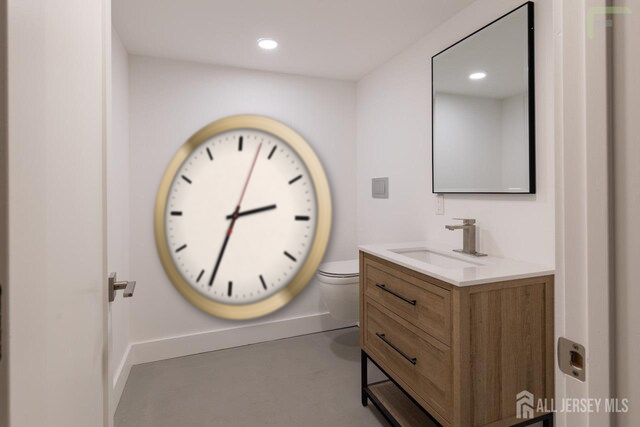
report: 2h33m03s
